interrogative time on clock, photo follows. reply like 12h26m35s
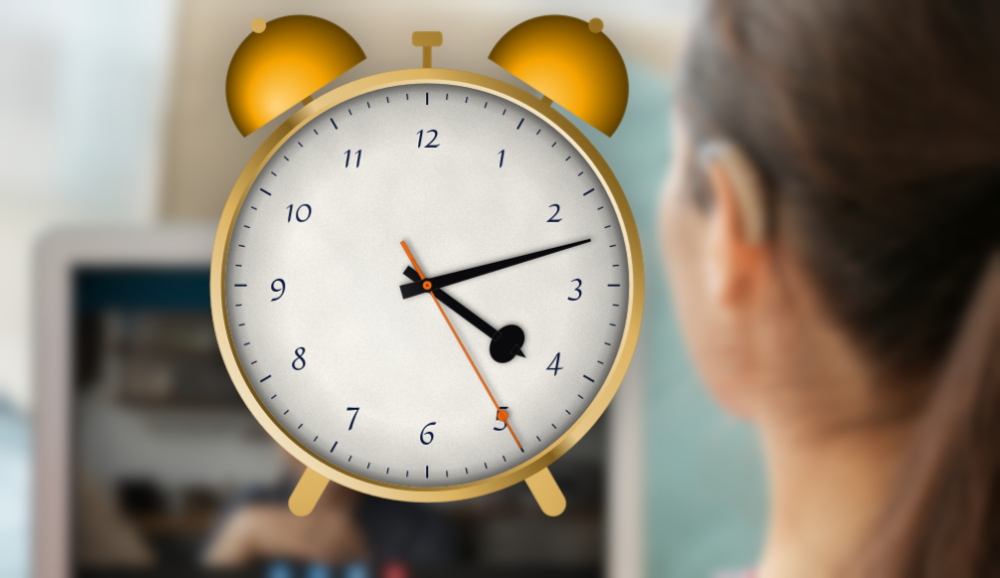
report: 4h12m25s
